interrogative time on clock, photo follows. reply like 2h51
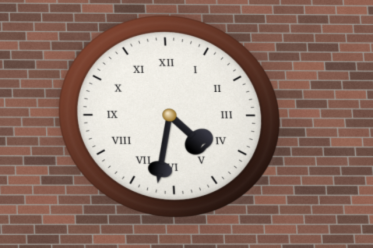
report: 4h32
